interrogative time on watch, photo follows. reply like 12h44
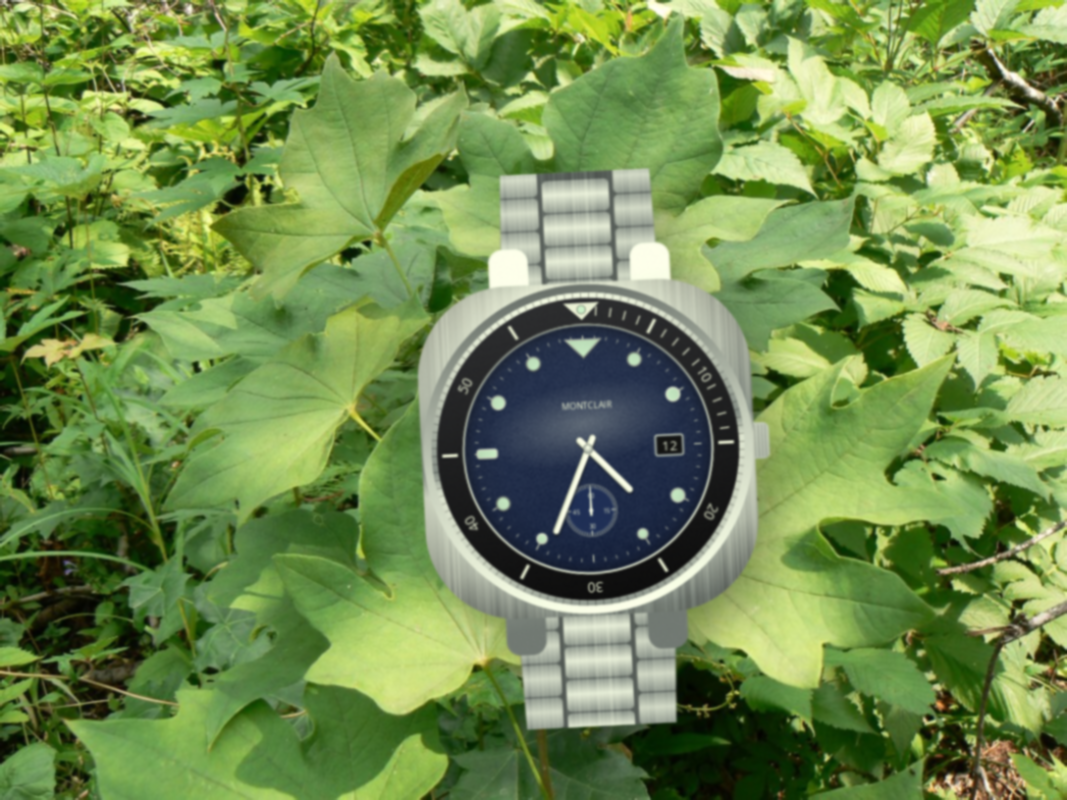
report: 4h34
